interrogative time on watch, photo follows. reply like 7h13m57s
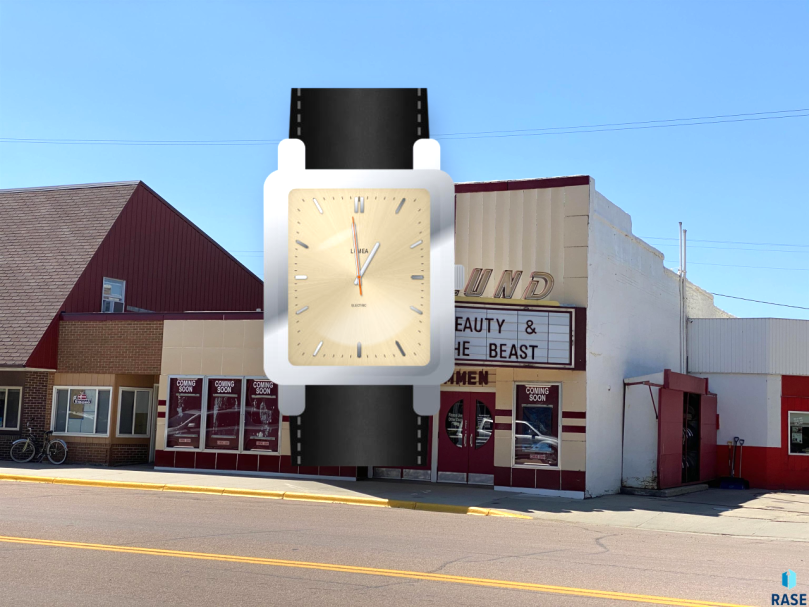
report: 12h58m59s
